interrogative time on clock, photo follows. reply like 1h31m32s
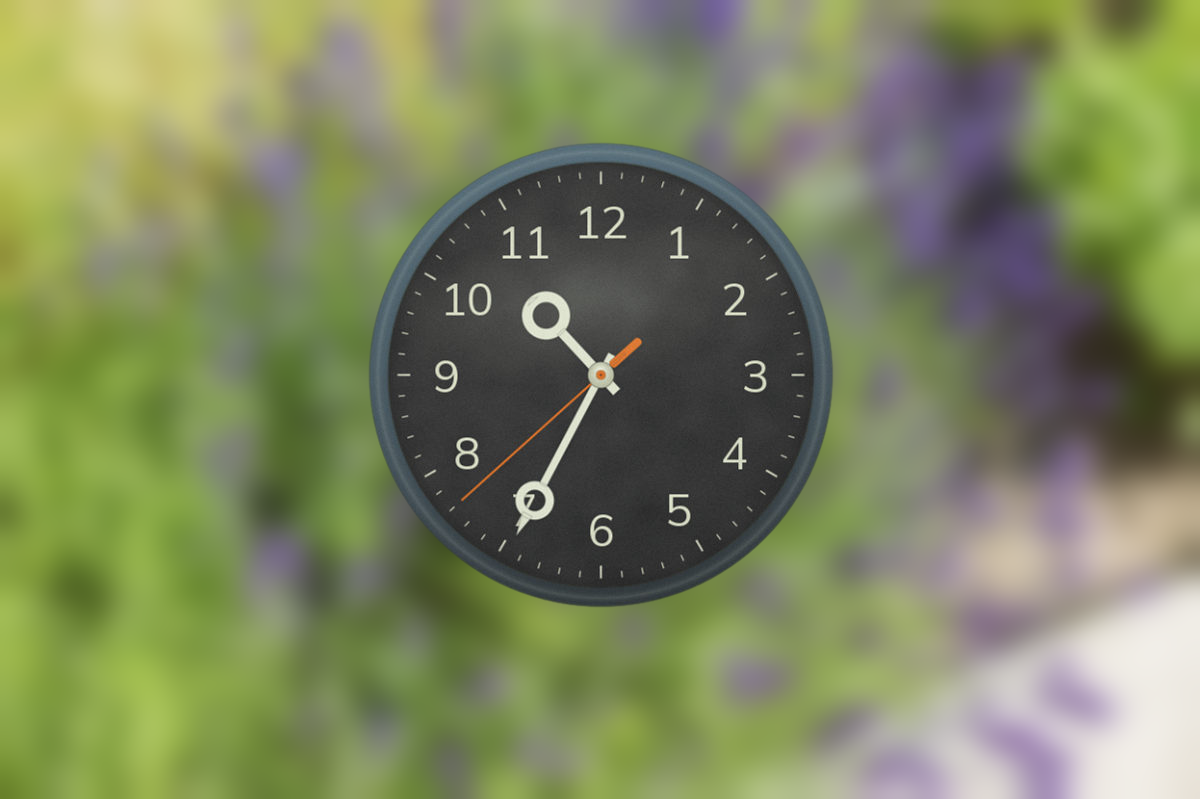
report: 10h34m38s
